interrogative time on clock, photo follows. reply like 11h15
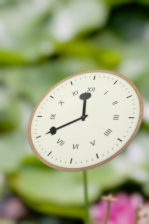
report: 11h40
